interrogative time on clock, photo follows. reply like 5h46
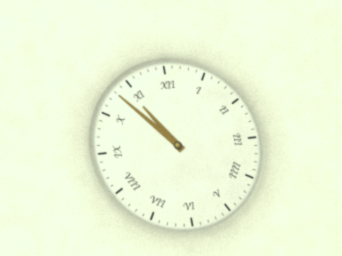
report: 10h53
